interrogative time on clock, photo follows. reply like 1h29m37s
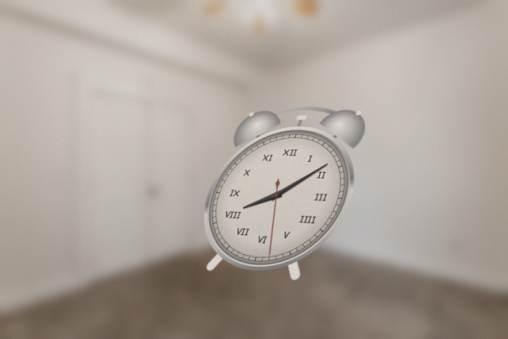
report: 8h08m28s
